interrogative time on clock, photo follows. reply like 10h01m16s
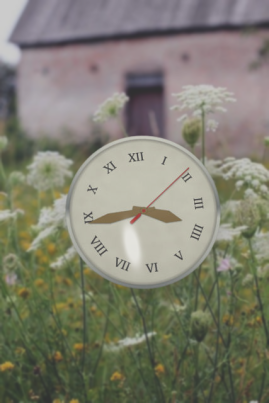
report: 3h44m09s
